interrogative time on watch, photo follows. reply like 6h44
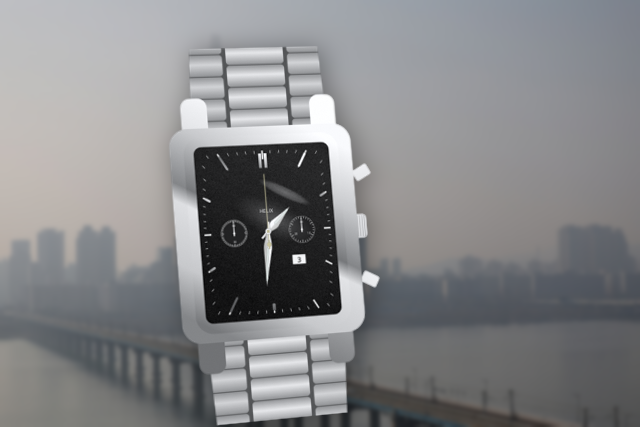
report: 1h31
